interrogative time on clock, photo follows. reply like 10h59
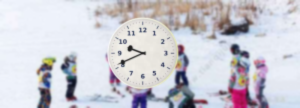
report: 9h41
